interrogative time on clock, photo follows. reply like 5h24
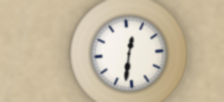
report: 12h32
